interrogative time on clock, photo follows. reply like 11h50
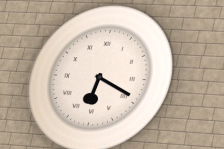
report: 6h19
